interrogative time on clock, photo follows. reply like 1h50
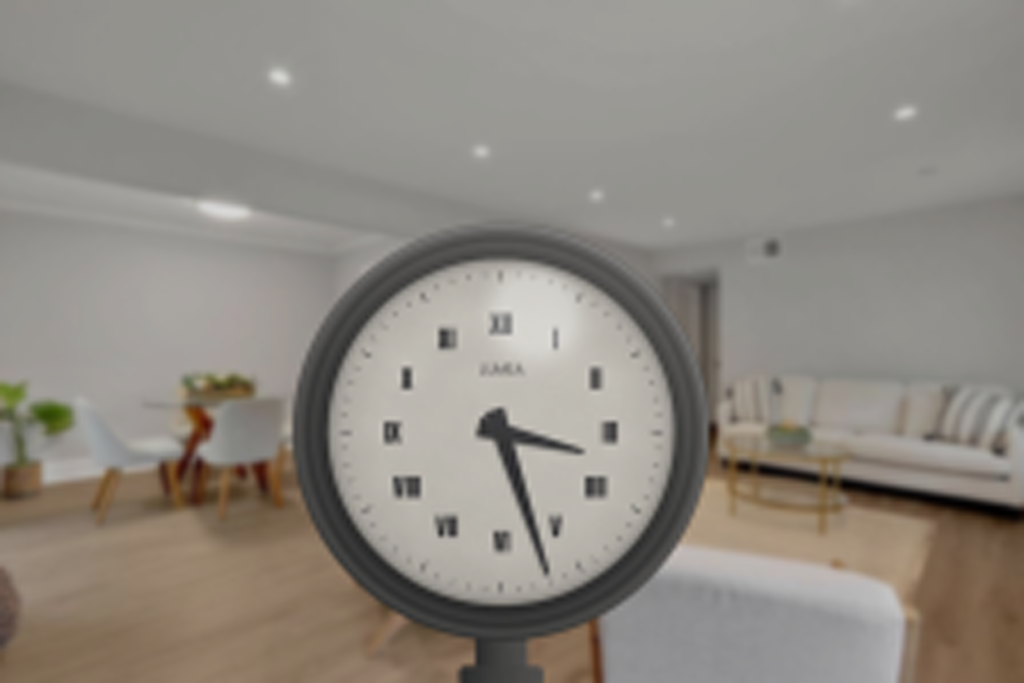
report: 3h27
